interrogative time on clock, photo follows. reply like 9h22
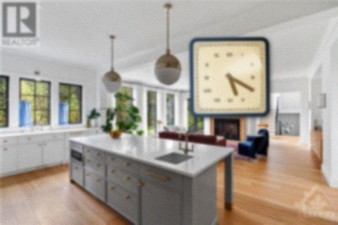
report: 5h20
